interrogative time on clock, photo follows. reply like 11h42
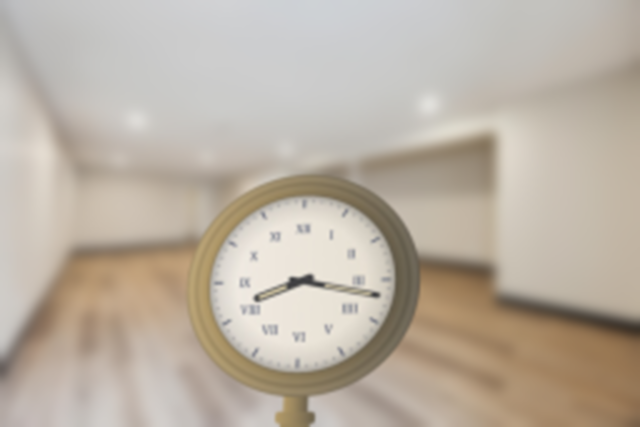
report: 8h17
